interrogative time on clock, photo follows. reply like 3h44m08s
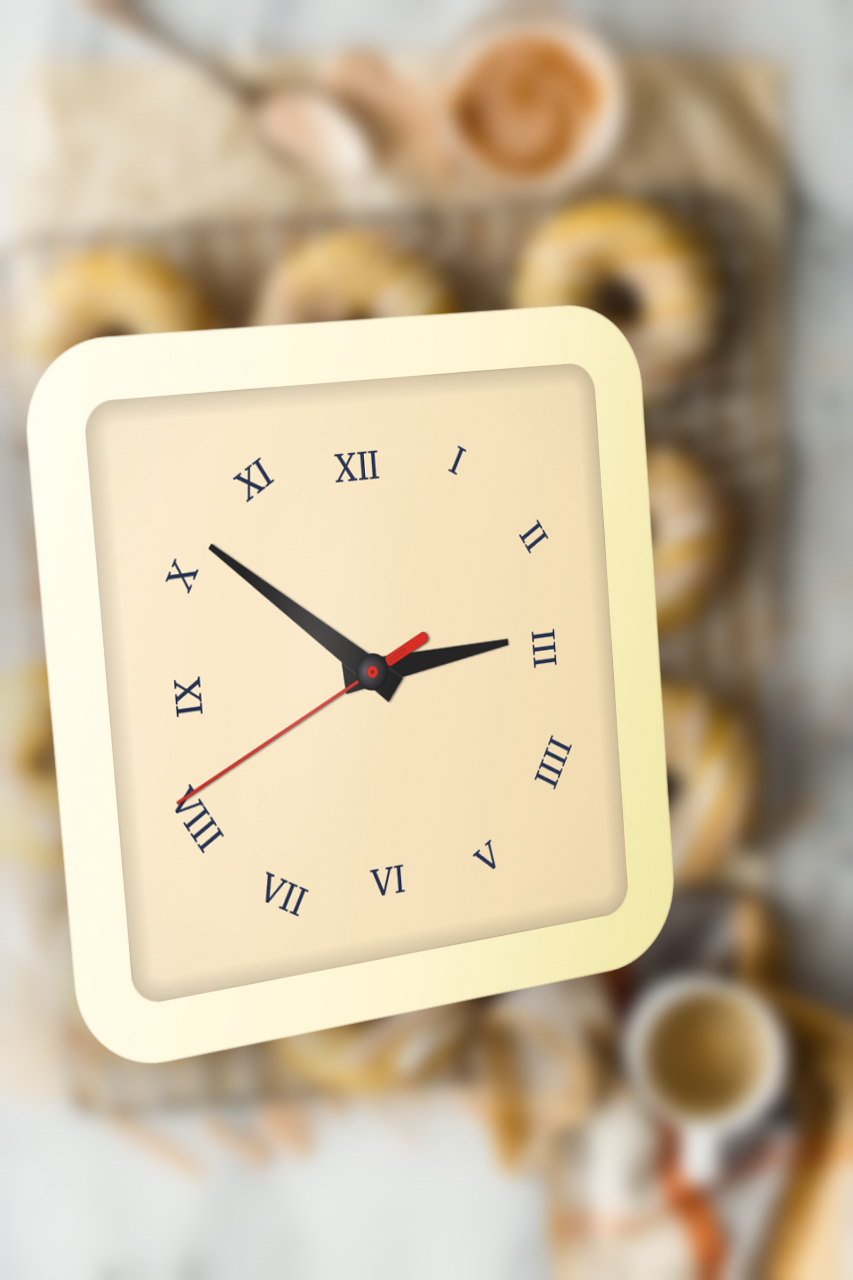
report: 2h51m41s
